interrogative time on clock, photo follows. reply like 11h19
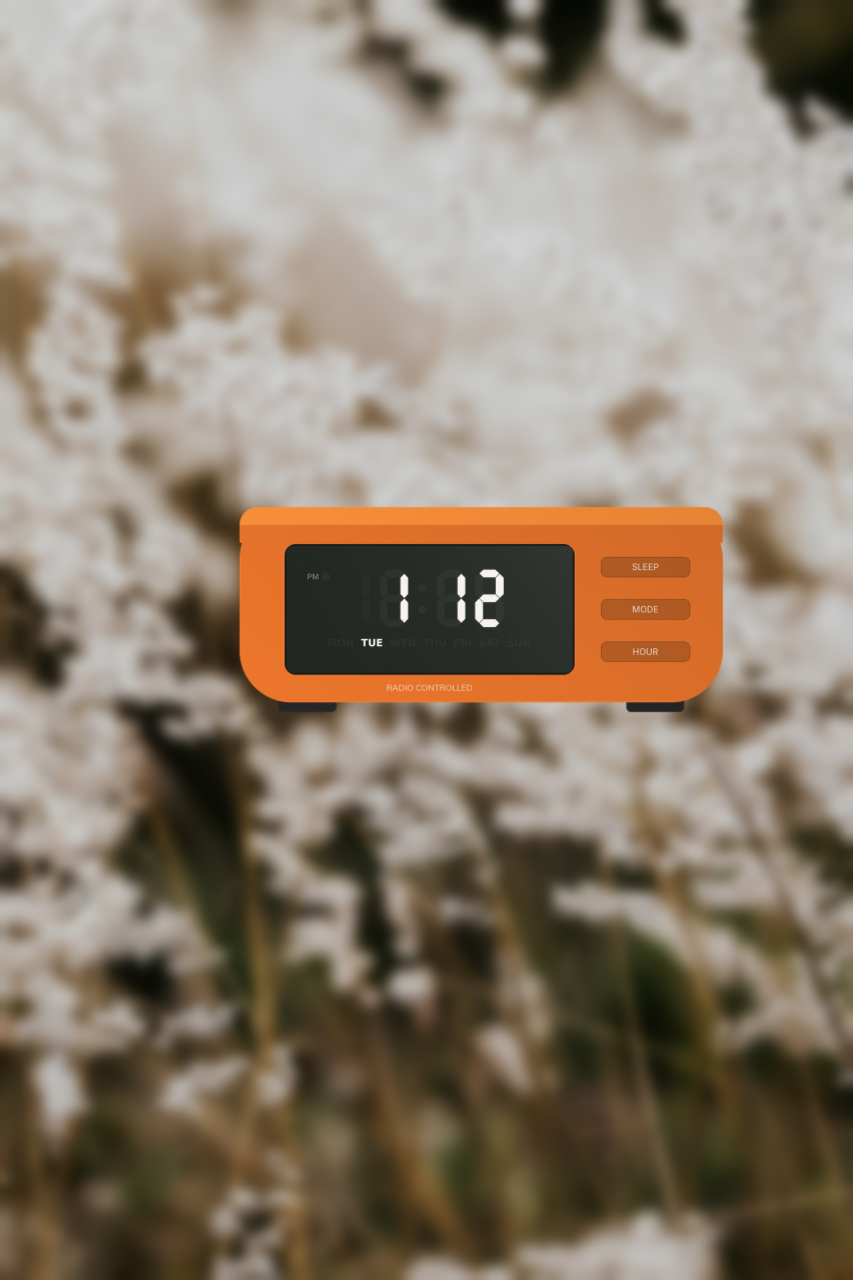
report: 1h12
